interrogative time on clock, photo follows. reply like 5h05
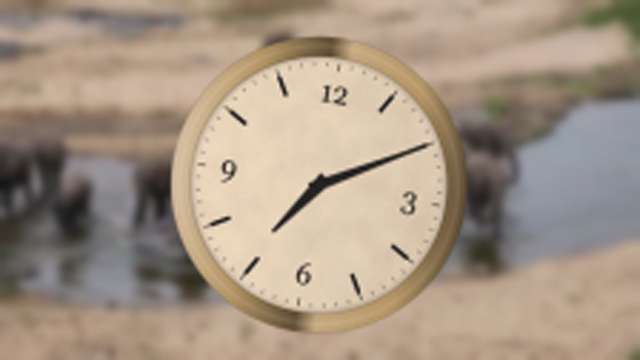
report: 7h10
